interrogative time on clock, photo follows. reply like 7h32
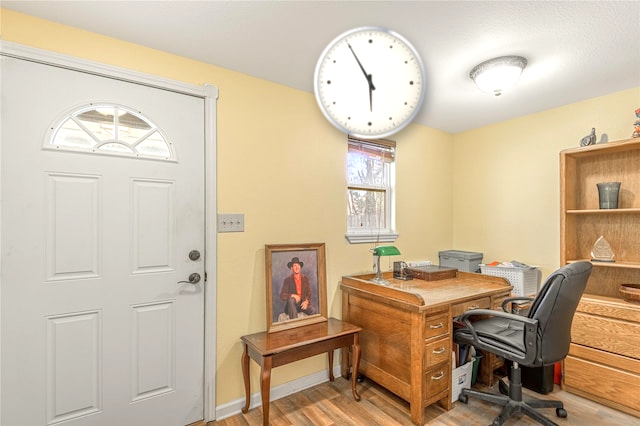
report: 5h55
